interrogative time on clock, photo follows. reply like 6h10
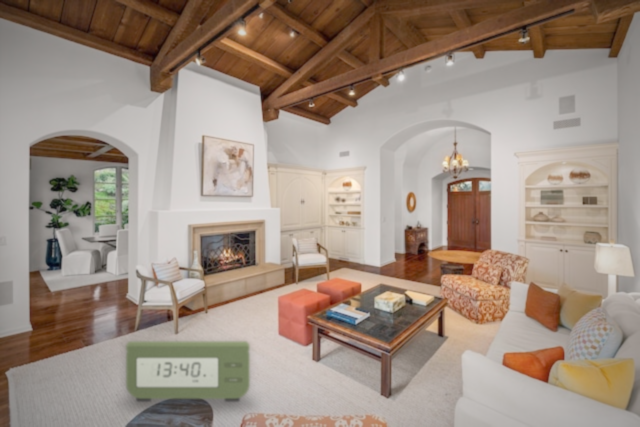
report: 13h40
